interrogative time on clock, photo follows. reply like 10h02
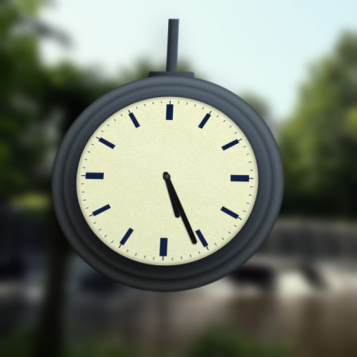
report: 5h26
